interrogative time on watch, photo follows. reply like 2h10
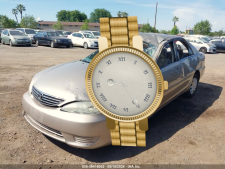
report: 9h25
